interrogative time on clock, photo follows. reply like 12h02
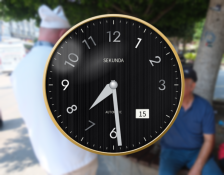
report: 7h29
